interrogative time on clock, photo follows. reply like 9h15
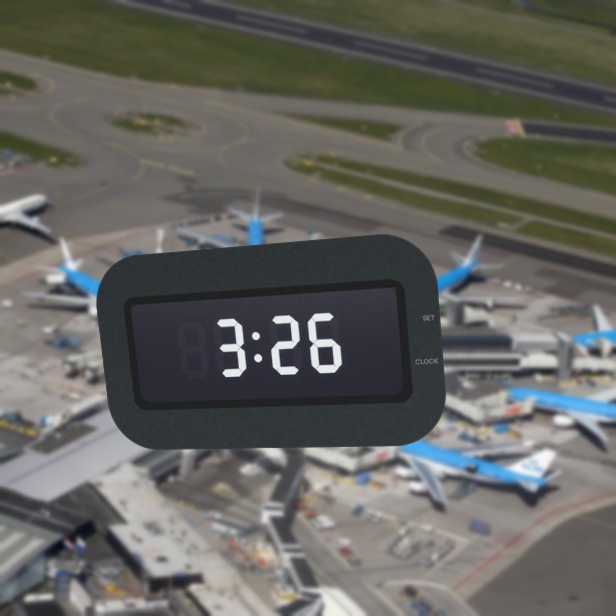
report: 3h26
